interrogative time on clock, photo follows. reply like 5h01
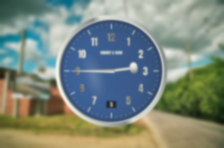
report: 2h45
